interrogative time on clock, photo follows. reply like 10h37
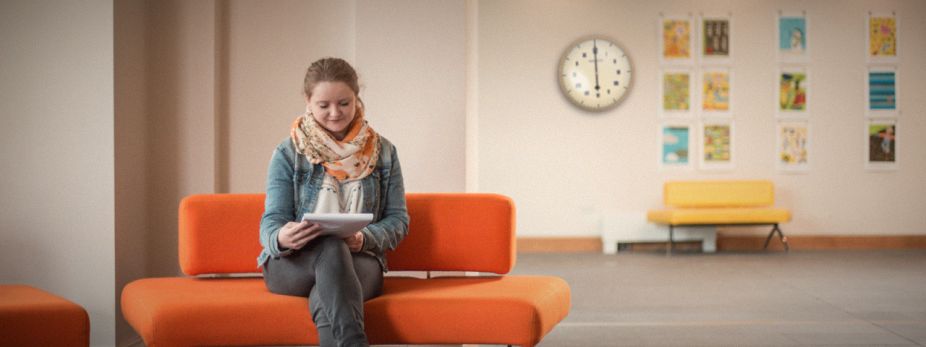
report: 6h00
